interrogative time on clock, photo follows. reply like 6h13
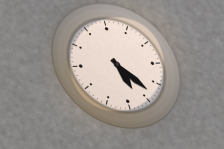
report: 5h23
